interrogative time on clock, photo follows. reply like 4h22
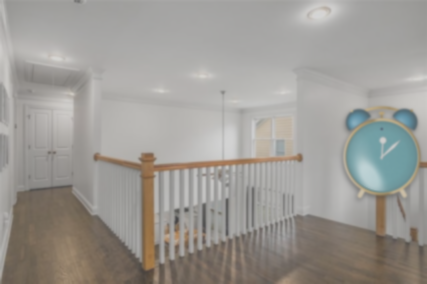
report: 12h08
